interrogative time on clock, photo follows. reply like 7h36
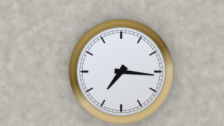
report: 7h16
